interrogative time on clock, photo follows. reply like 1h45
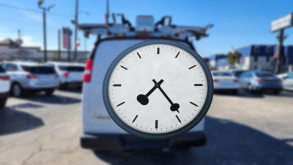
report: 7h24
